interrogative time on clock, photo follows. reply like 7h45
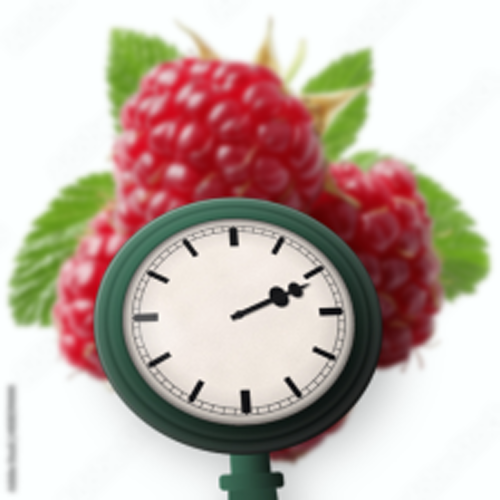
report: 2h11
